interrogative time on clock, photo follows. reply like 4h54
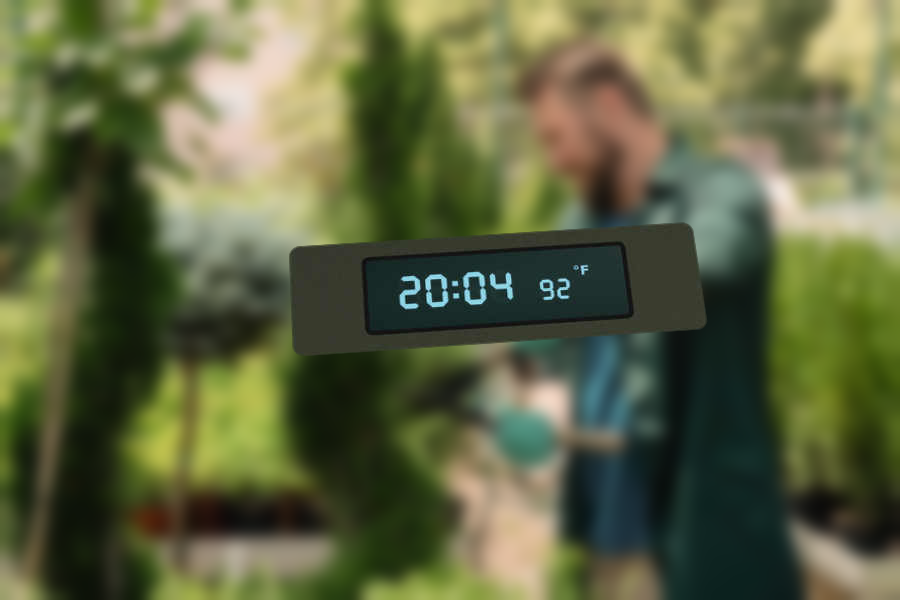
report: 20h04
